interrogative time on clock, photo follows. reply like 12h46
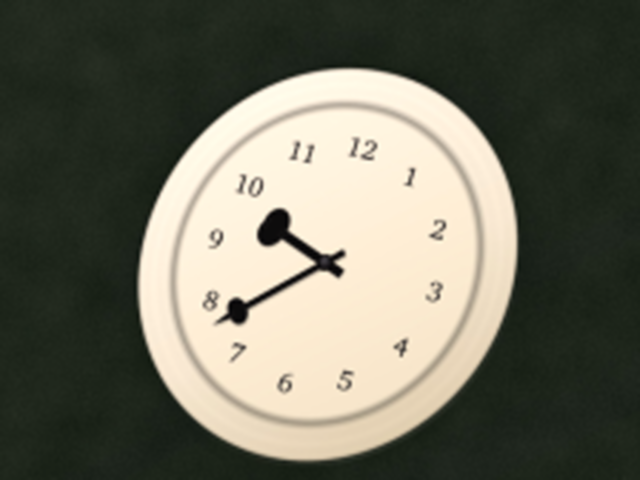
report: 9h38
